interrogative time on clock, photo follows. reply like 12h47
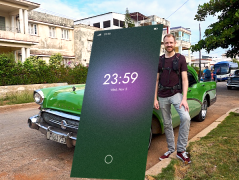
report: 23h59
